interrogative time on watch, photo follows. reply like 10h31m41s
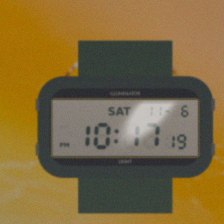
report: 10h17m19s
